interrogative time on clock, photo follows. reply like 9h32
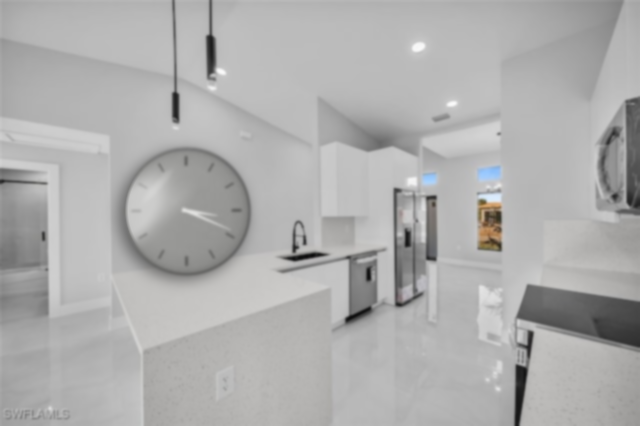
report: 3h19
